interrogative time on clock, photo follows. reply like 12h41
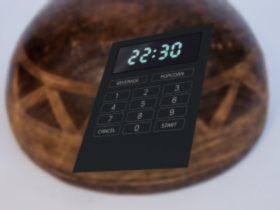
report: 22h30
